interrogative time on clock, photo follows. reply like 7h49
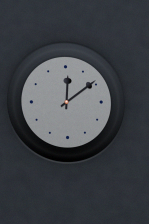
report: 12h09
